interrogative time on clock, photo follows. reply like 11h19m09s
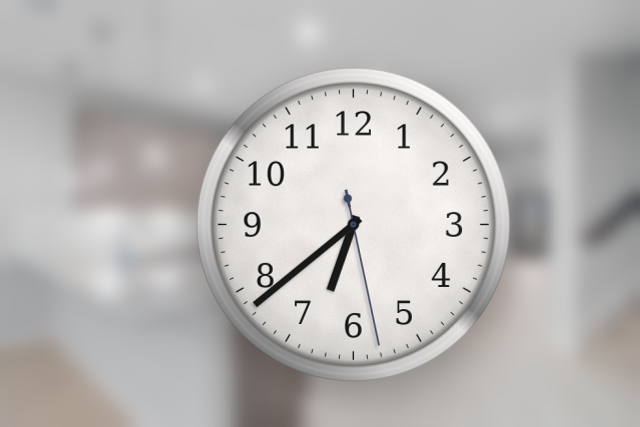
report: 6h38m28s
